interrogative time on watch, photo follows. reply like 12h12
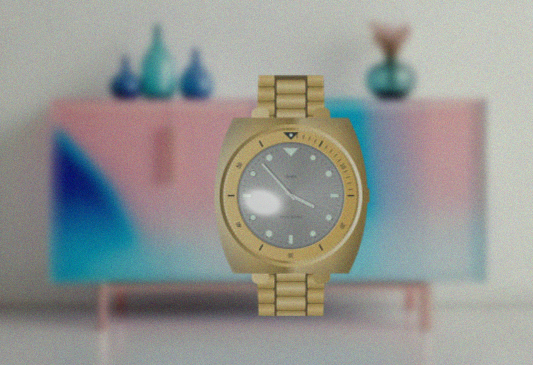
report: 3h53
